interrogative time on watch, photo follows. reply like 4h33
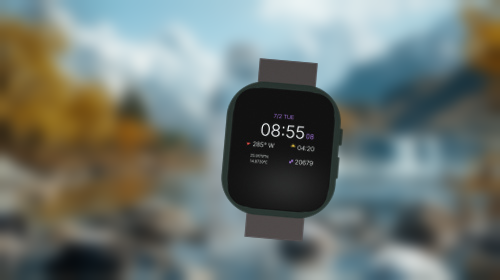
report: 8h55
